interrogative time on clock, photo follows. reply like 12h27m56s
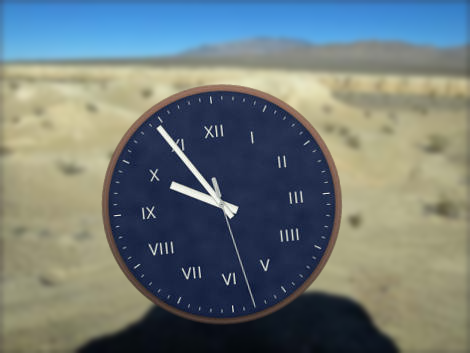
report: 9h54m28s
